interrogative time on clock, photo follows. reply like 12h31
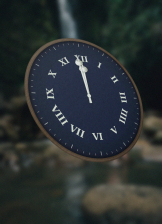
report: 11h59
